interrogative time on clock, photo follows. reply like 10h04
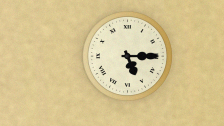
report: 5h15
